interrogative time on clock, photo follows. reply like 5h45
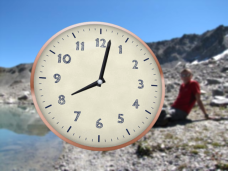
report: 8h02
